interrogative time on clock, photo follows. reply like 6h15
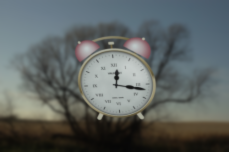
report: 12h17
